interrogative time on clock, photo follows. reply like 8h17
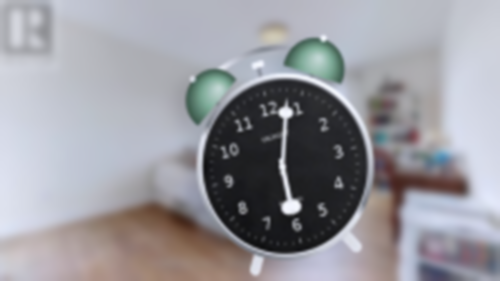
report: 6h03
